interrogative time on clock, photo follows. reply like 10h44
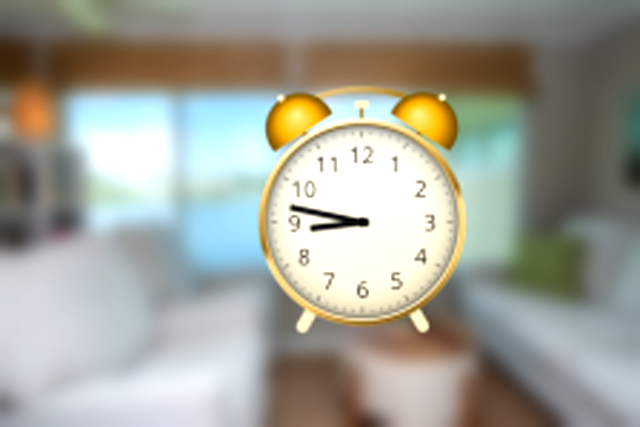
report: 8h47
